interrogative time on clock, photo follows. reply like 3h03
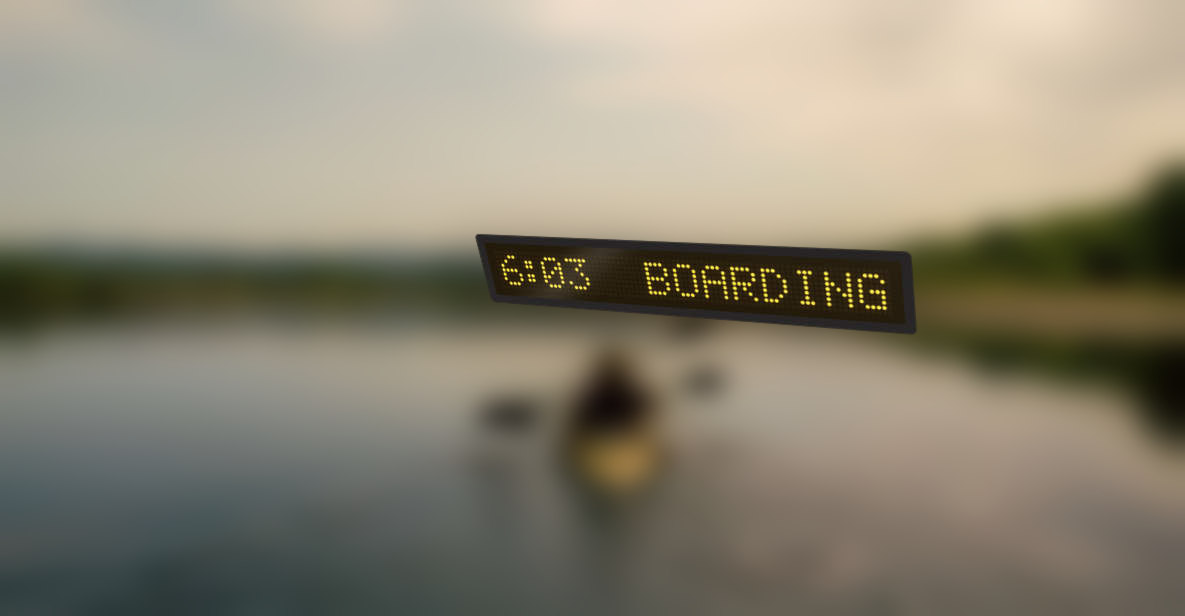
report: 6h03
